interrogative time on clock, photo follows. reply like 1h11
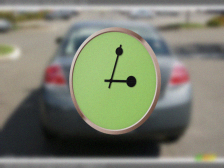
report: 3h03
